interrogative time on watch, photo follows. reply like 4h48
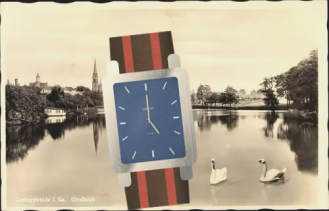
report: 5h00
